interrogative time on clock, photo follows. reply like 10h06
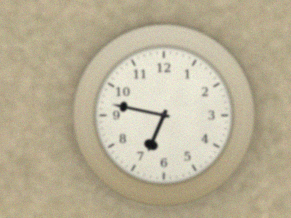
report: 6h47
